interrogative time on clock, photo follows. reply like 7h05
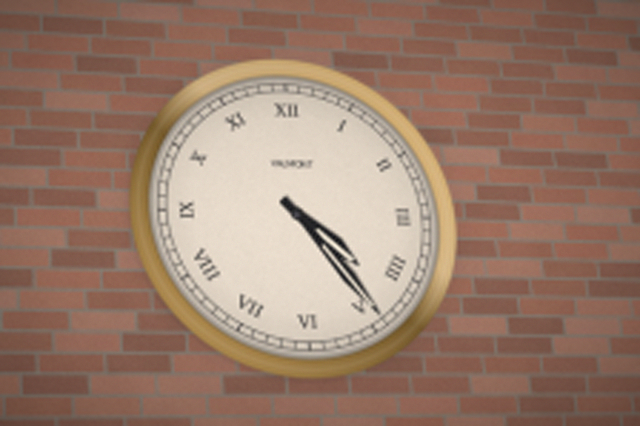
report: 4h24
